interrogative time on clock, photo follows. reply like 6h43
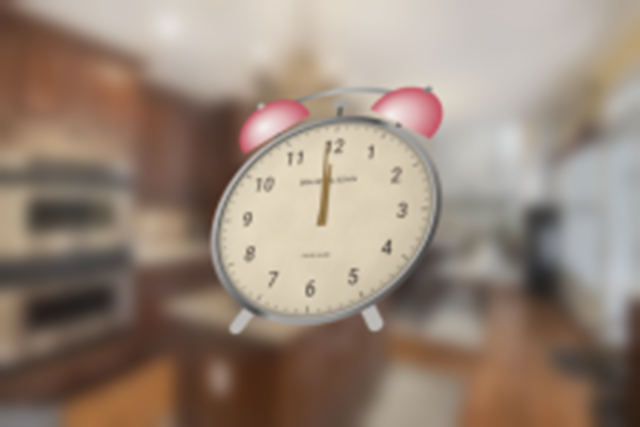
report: 11h59
